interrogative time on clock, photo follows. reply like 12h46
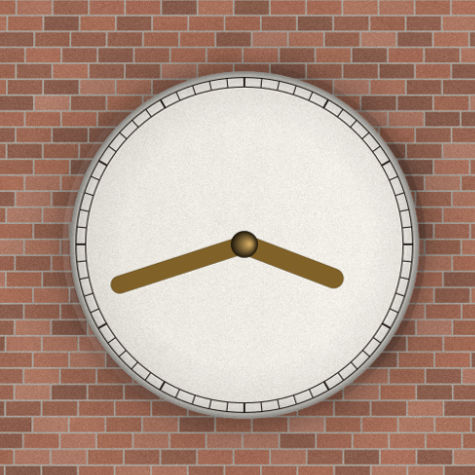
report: 3h42
